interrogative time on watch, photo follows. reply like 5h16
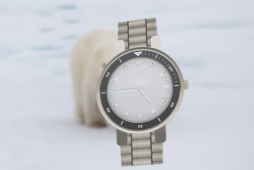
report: 4h45
